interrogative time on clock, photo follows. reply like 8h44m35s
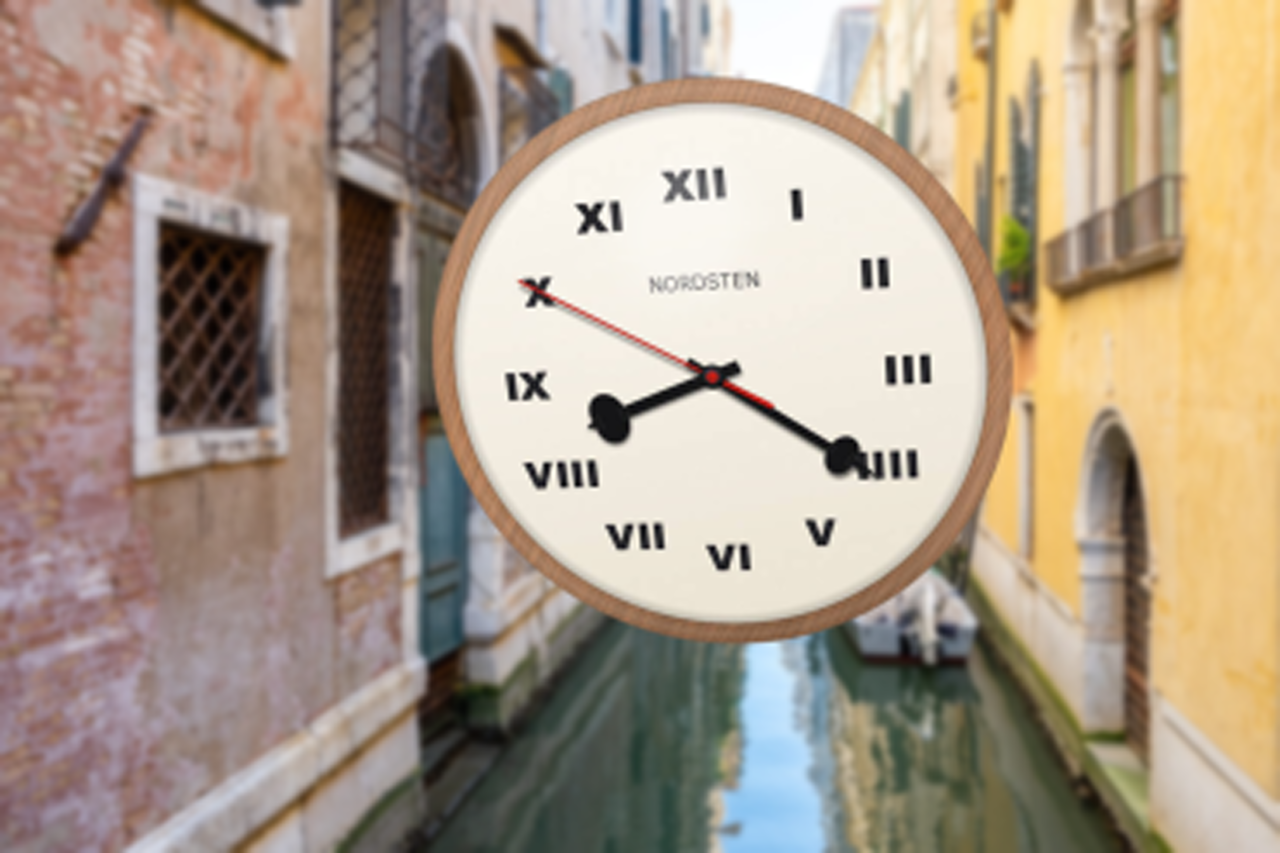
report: 8h20m50s
